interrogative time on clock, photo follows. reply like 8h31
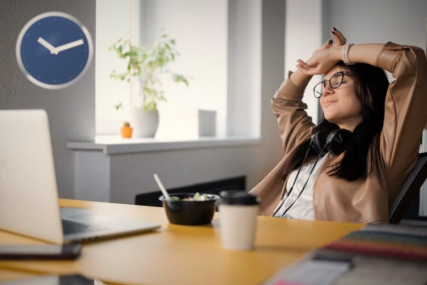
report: 10h12
